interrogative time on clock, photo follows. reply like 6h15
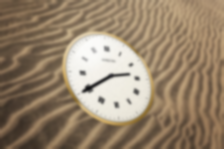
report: 2h40
